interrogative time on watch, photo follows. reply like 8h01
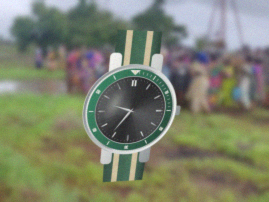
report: 9h36
